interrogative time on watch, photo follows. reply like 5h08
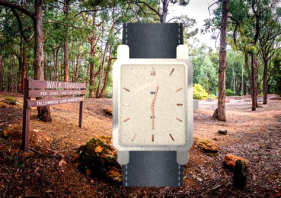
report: 12h30
